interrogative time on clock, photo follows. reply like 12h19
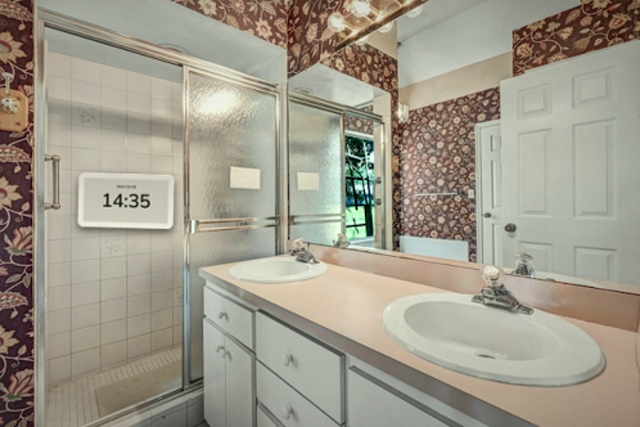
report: 14h35
